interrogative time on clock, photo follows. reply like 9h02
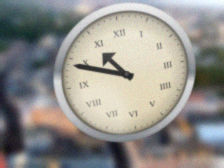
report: 10h49
